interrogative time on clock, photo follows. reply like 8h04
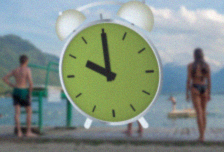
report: 10h00
